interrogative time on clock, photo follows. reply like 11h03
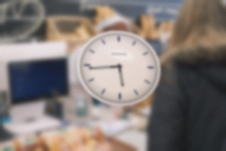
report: 5h44
